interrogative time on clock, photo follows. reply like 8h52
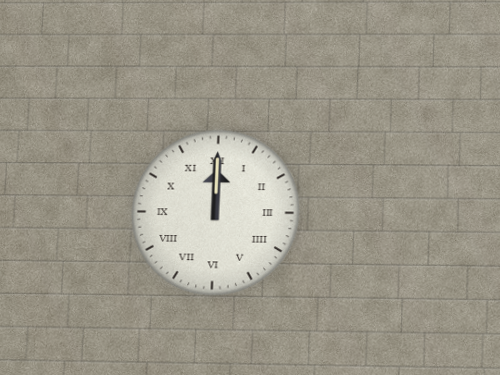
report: 12h00
